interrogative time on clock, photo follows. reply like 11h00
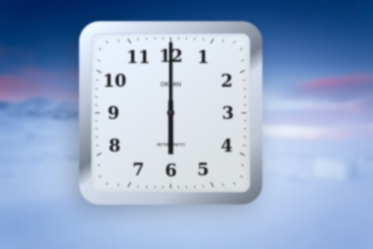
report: 6h00
